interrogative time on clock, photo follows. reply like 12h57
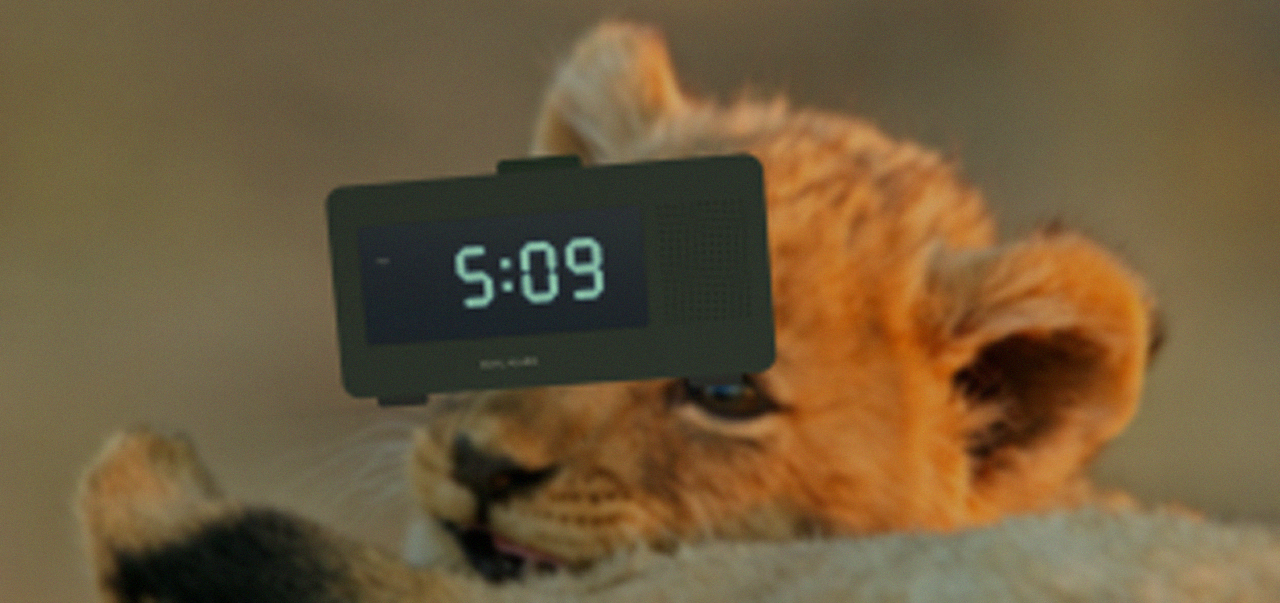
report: 5h09
